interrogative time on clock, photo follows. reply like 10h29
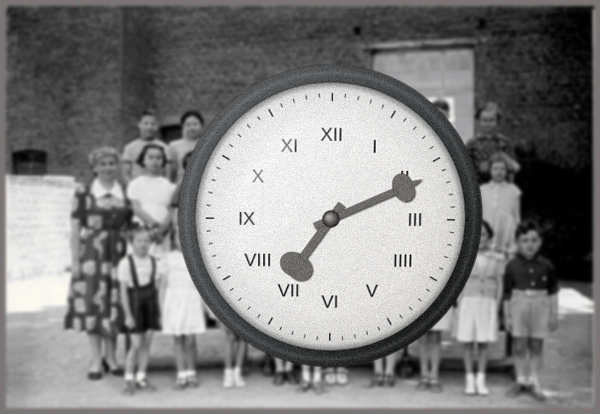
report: 7h11
